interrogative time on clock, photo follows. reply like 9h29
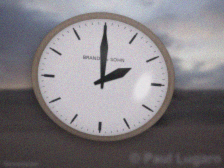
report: 2h00
